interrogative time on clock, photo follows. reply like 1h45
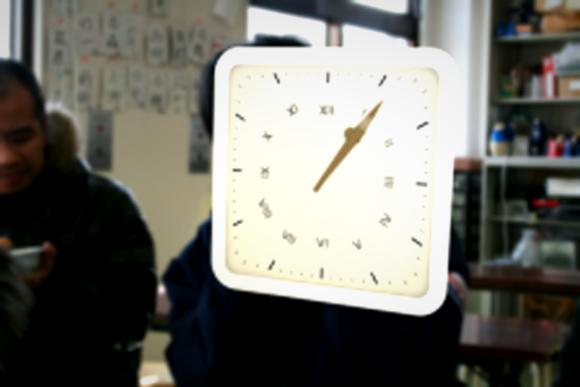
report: 1h06
